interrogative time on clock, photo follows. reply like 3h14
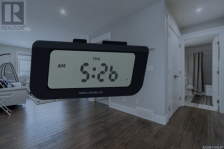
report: 5h26
